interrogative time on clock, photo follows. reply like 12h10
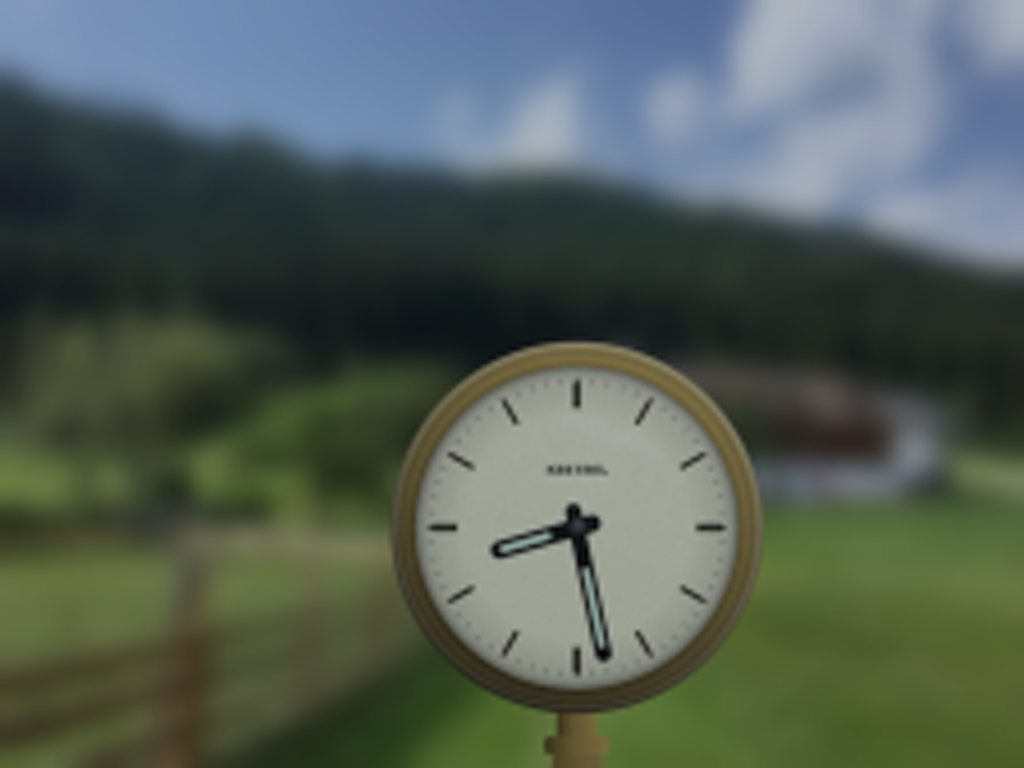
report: 8h28
